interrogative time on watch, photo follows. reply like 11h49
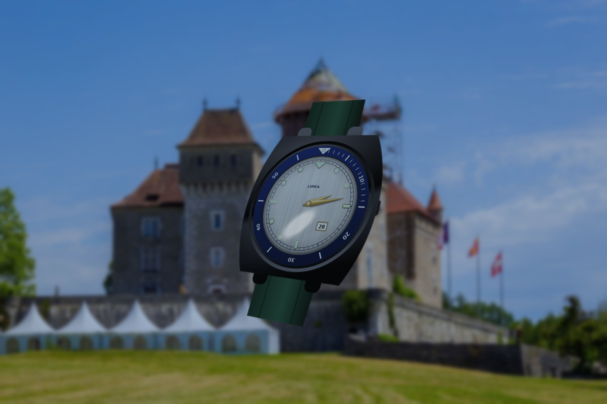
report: 2h13
